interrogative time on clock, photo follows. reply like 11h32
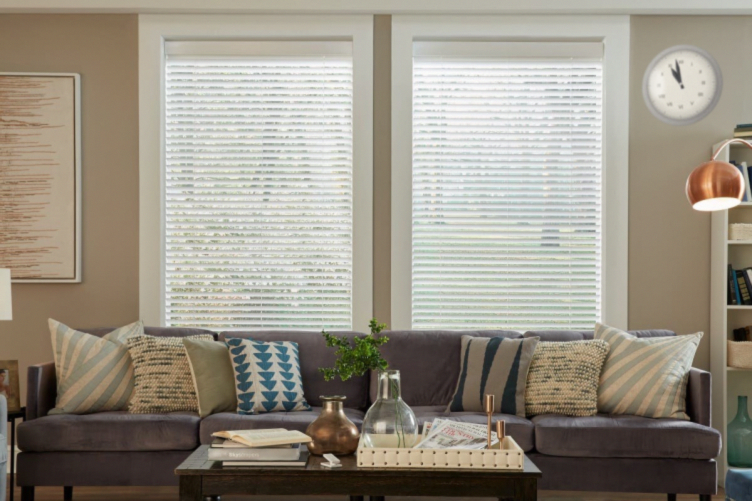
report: 10h58
